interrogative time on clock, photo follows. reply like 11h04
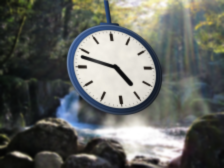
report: 4h48
